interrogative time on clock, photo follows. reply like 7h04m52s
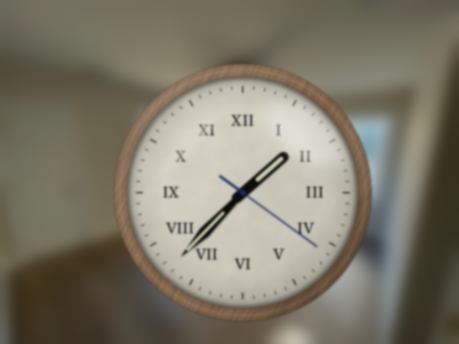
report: 1h37m21s
